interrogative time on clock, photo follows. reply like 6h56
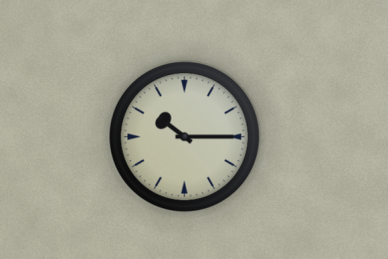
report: 10h15
